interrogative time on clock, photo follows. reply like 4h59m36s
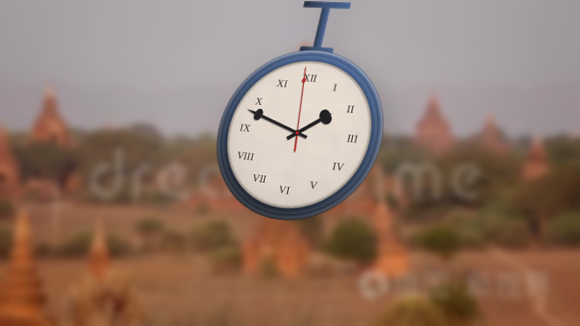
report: 1h47m59s
